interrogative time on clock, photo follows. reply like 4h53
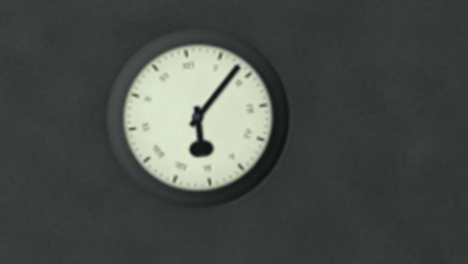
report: 6h08
